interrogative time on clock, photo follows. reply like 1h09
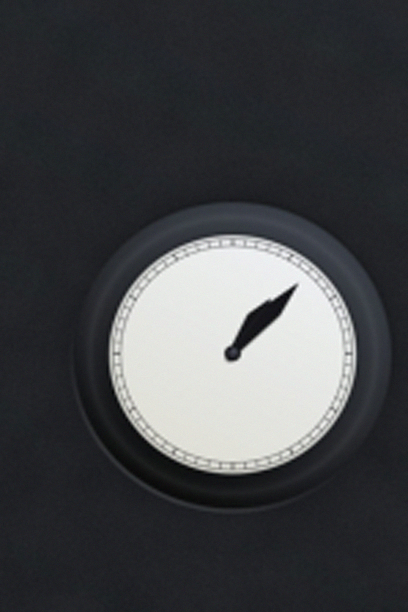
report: 1h07
